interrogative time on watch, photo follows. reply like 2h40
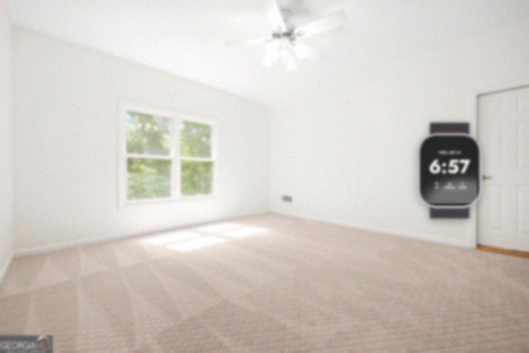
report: 6h57
